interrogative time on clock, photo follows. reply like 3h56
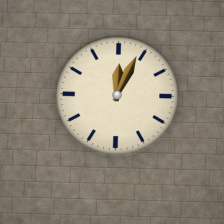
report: 12h04
